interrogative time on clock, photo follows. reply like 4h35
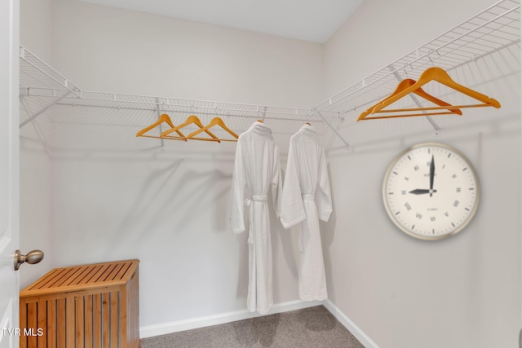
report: 9h01
